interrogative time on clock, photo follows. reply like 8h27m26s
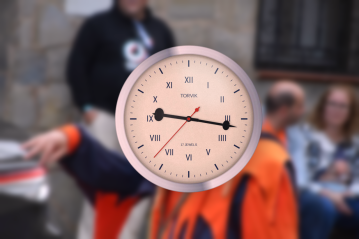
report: 9h16m37s
